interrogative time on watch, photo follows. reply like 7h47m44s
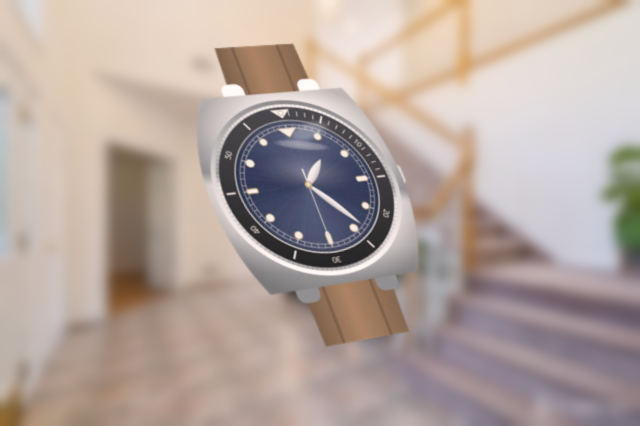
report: 1h23m30s
